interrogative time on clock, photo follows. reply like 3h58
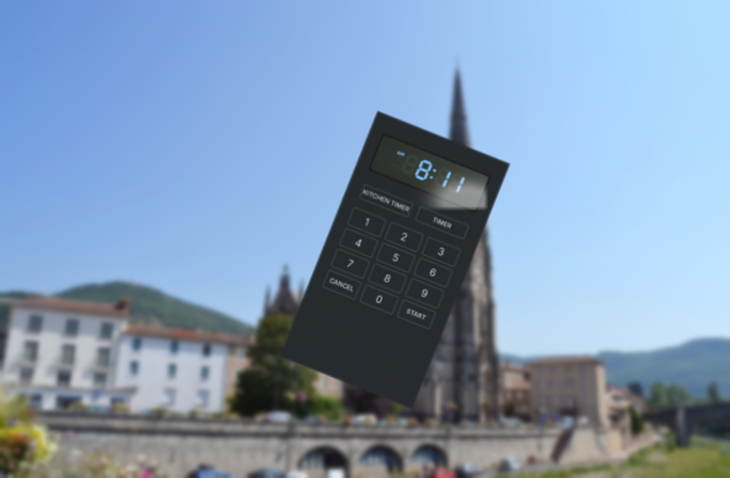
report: 8h11
